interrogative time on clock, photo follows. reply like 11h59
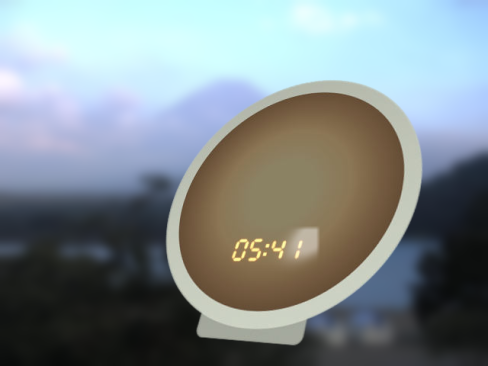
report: 5h41
